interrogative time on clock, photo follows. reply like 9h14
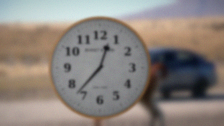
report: 12h37
